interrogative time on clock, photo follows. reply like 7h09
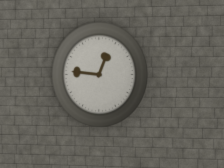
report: 12h46
